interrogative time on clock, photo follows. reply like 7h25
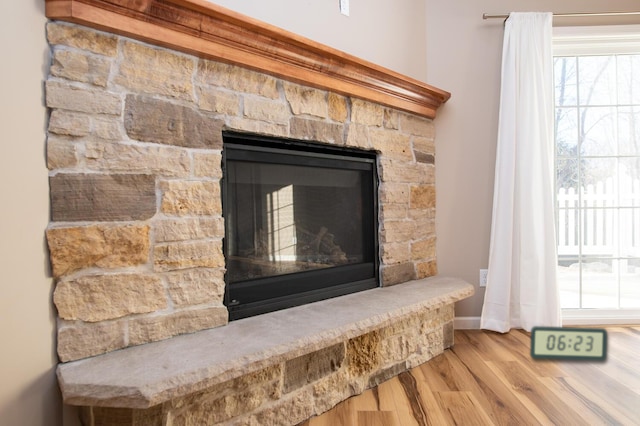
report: 6h23
